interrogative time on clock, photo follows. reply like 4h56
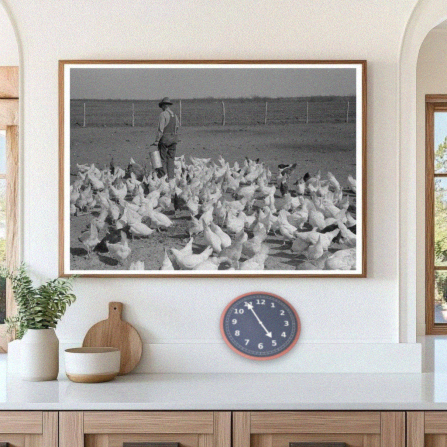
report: 4h55
